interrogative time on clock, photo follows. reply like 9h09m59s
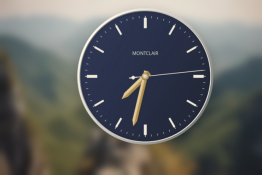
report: 7h32m14s
